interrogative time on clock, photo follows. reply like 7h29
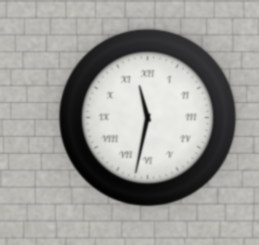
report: 11h32
